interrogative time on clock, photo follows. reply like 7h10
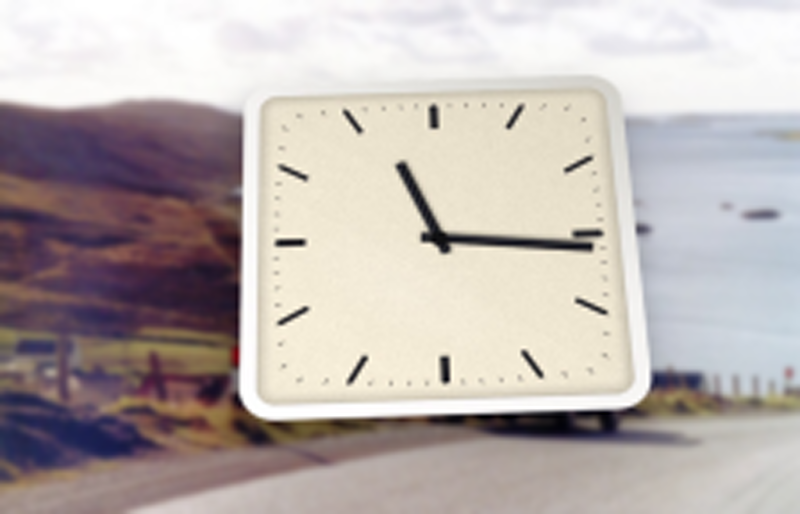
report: 11h16
